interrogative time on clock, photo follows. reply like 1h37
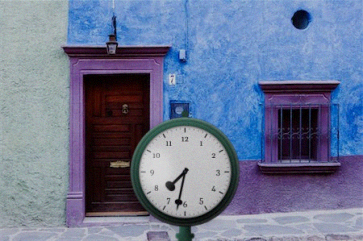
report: 7h32
